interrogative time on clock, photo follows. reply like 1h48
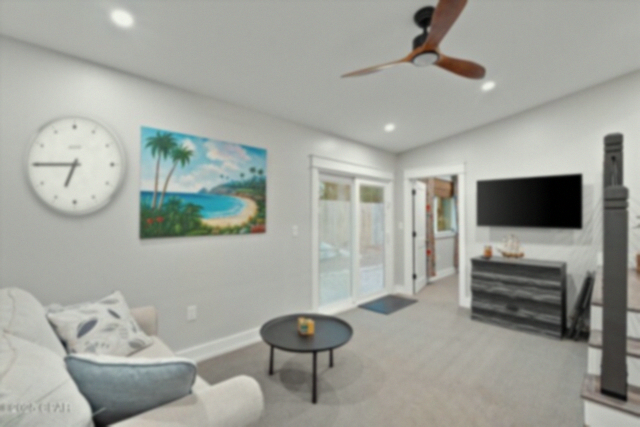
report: 6h45
